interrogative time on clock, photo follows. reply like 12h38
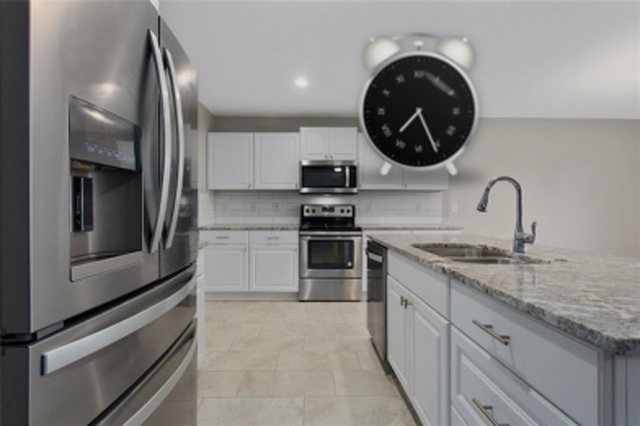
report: 7h26
